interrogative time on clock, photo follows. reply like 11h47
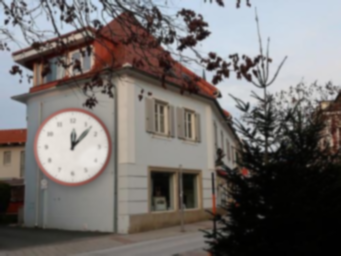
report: 12h07
